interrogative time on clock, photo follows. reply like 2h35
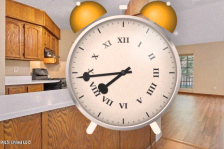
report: 7h44
